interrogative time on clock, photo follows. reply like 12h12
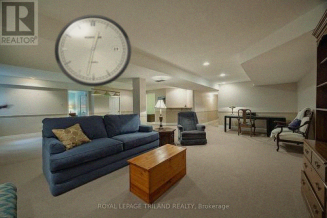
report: 12h32
